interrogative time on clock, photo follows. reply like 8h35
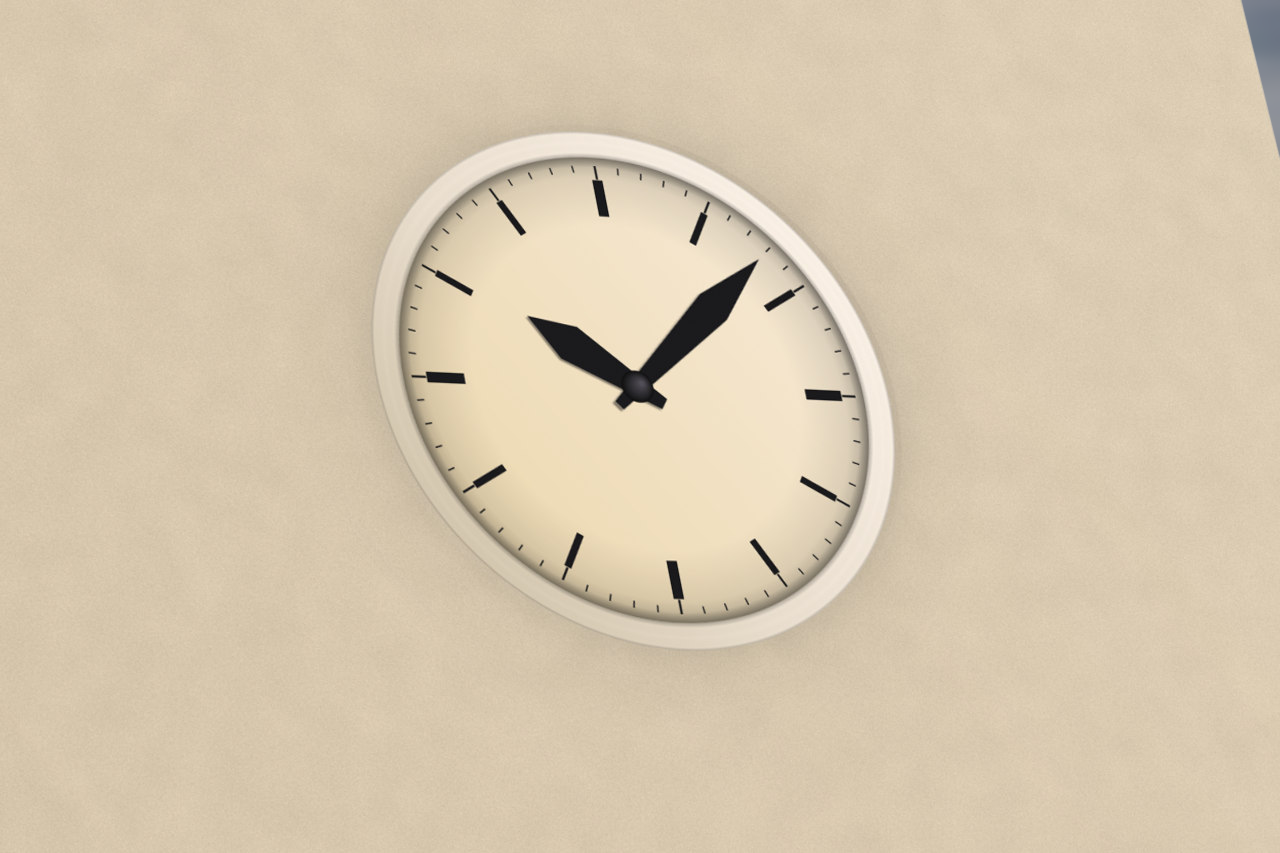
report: 10h08
